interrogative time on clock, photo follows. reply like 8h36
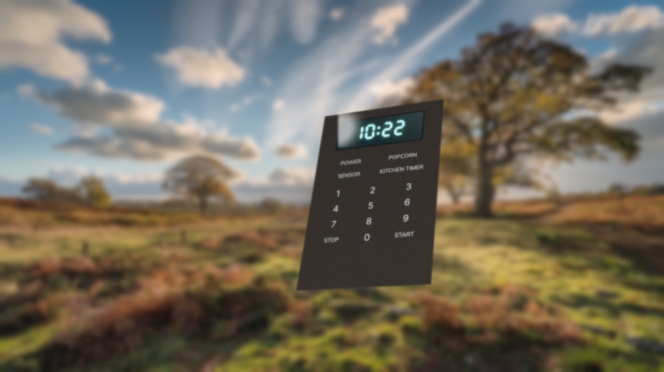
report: 10h22
